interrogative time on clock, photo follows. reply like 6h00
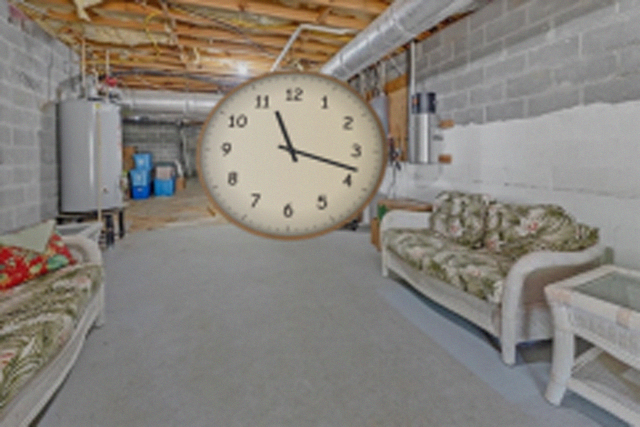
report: 11h18
